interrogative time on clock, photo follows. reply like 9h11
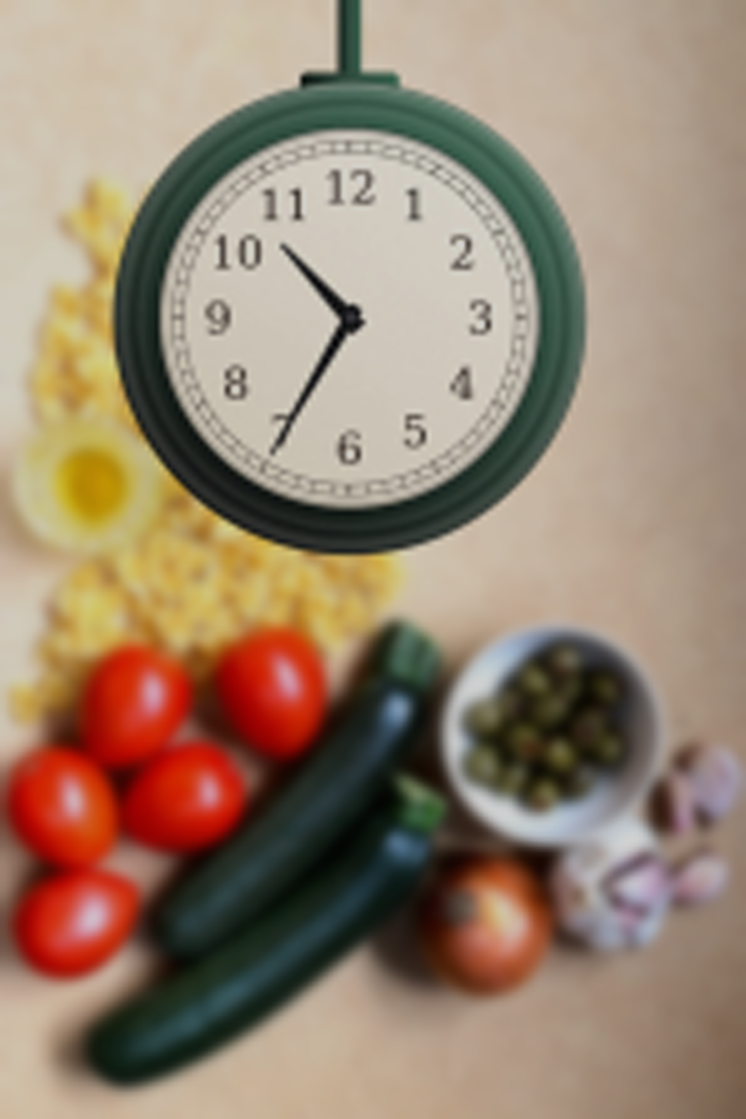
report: 10h35
